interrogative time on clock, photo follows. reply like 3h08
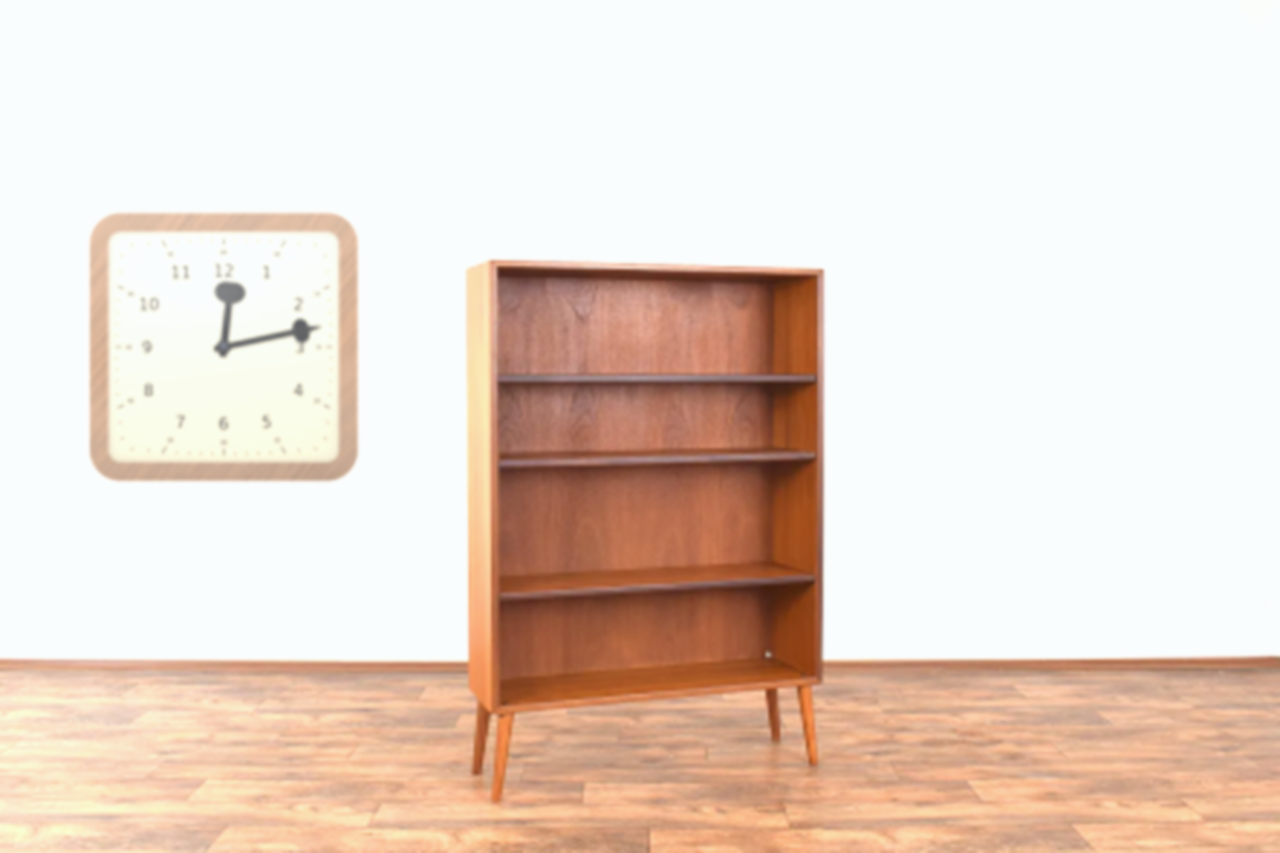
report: 12h13
